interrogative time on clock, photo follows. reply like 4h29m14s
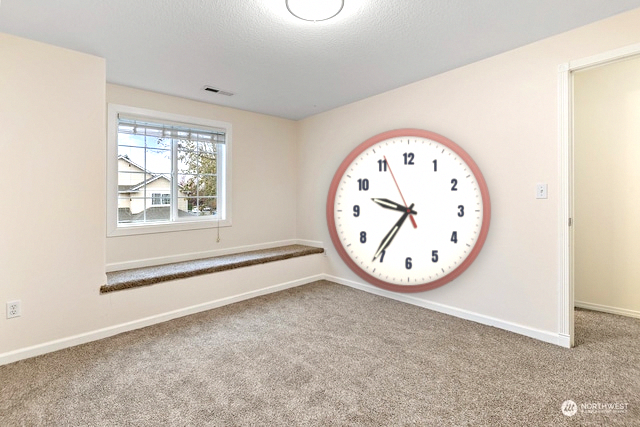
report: 9h35m56s
